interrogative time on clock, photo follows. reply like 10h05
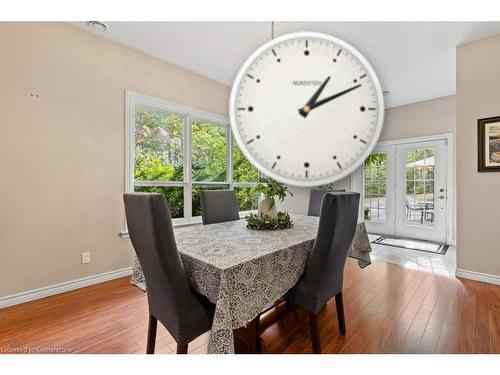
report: 1h11
